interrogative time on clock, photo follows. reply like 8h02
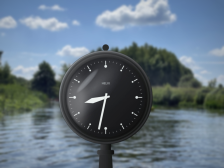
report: 8h32
